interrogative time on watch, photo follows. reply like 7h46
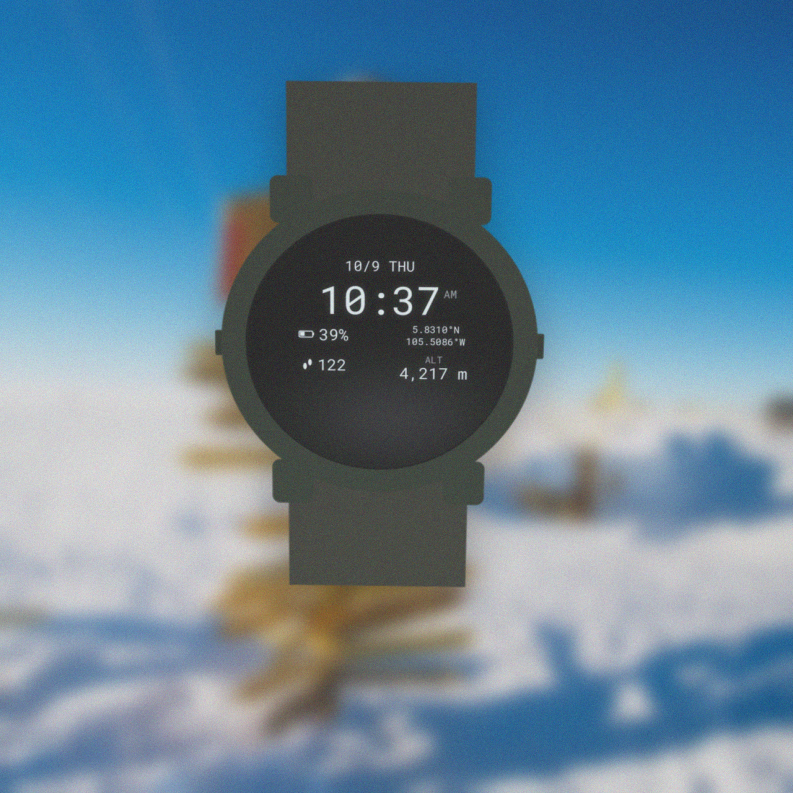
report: 10h37
